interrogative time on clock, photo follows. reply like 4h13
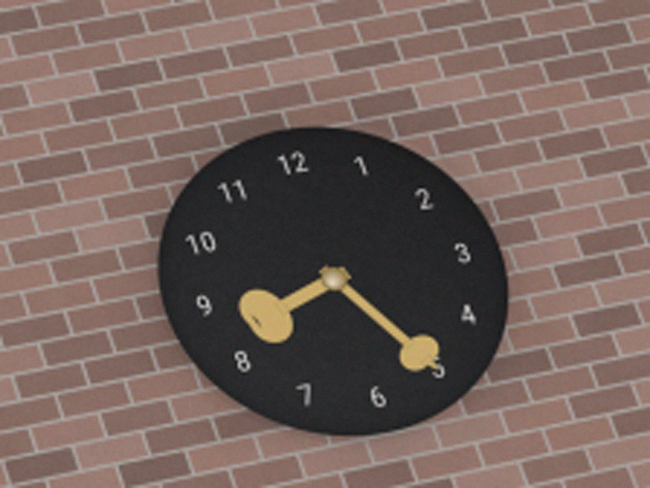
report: 8h25
